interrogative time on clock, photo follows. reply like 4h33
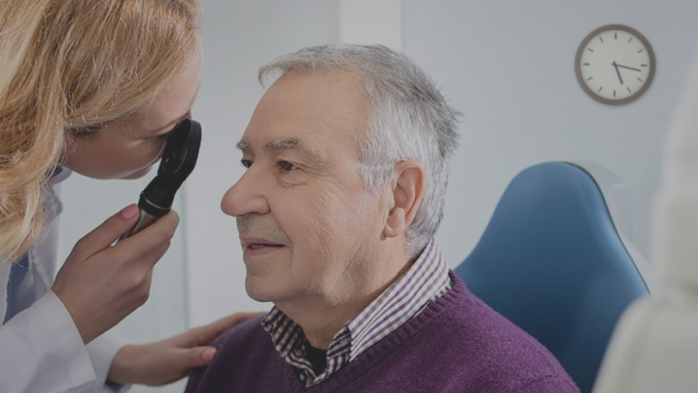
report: 5h17
